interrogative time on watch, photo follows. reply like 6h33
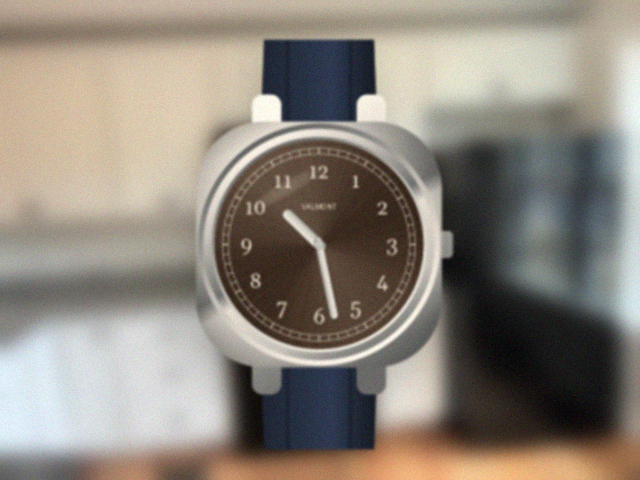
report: 10h28
